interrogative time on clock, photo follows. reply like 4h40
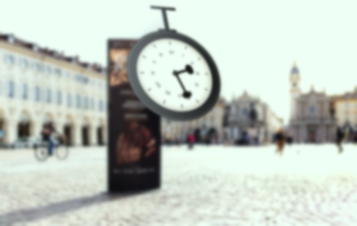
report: 2h27
